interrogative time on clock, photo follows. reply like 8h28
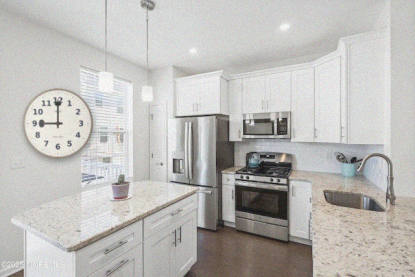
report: 9h00
